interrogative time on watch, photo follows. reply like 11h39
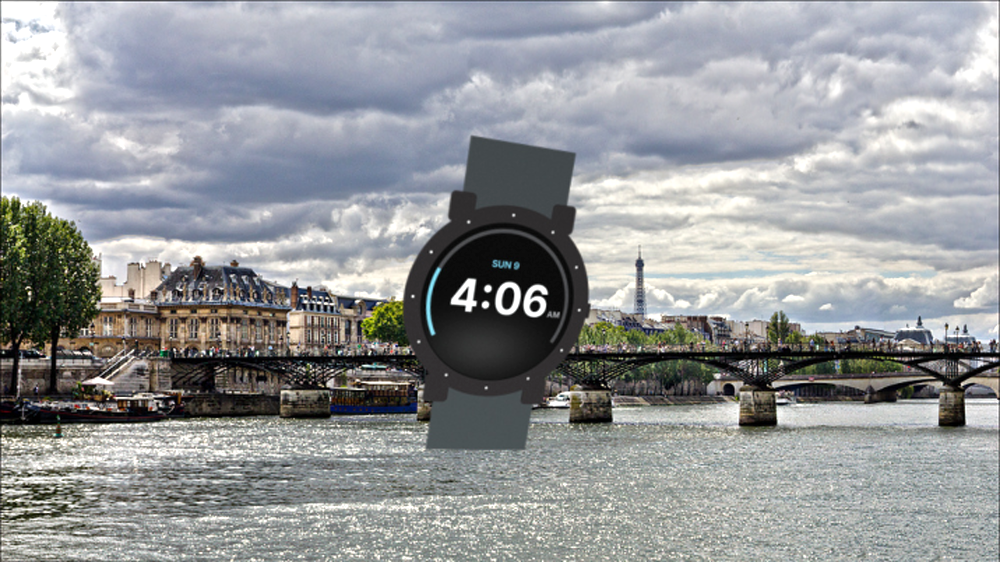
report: 4h06
